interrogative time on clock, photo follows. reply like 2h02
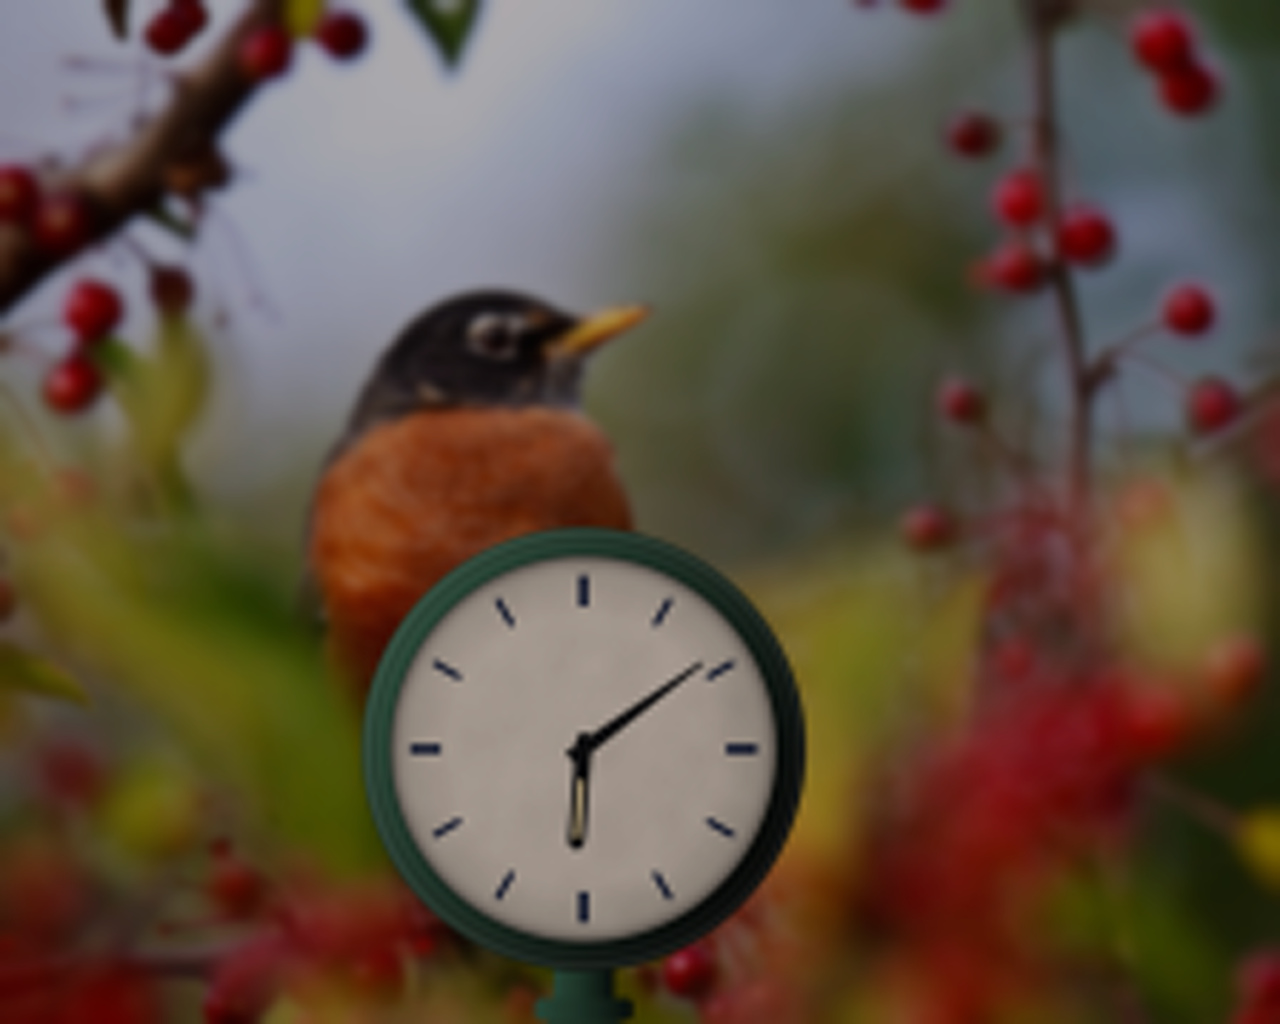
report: 6h09
